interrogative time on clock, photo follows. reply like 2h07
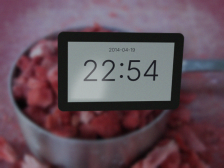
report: 22h54
